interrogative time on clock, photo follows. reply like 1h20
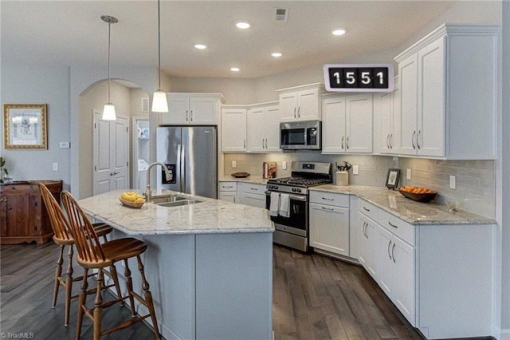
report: 15h51
